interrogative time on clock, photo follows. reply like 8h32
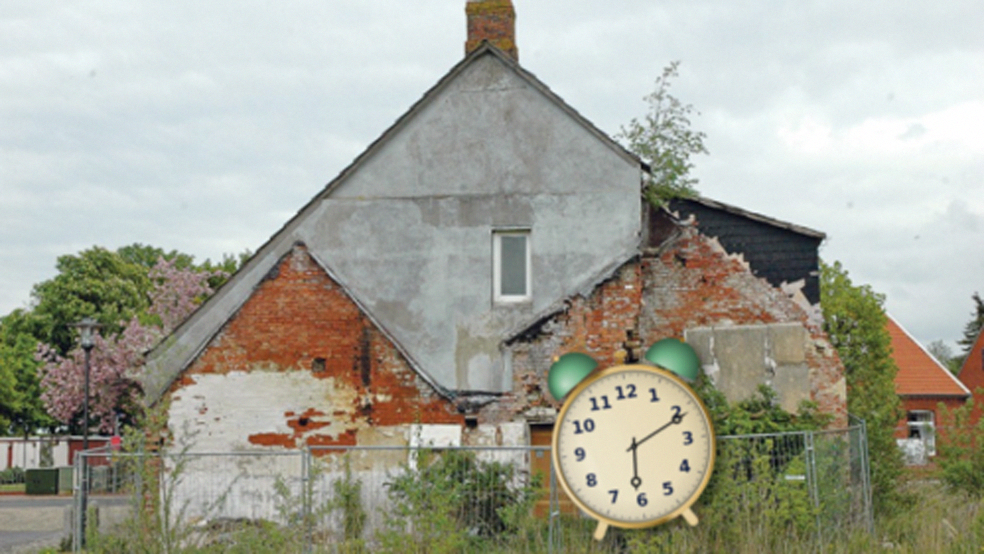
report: 6h11
